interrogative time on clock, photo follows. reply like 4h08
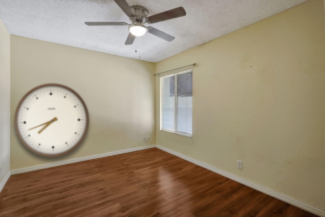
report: 7h42
